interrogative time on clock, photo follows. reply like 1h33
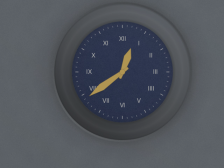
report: 12h39
